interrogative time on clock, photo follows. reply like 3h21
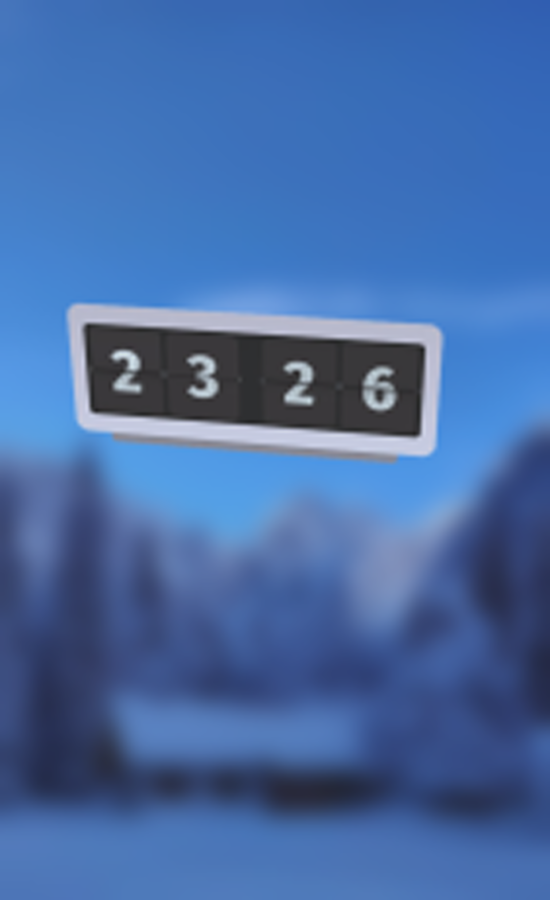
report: 23h26
